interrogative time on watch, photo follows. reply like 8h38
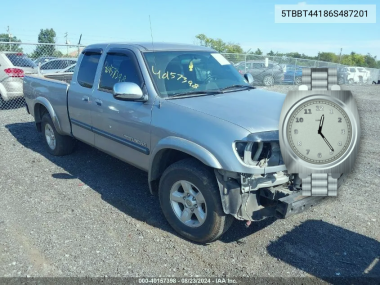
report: 12h24
